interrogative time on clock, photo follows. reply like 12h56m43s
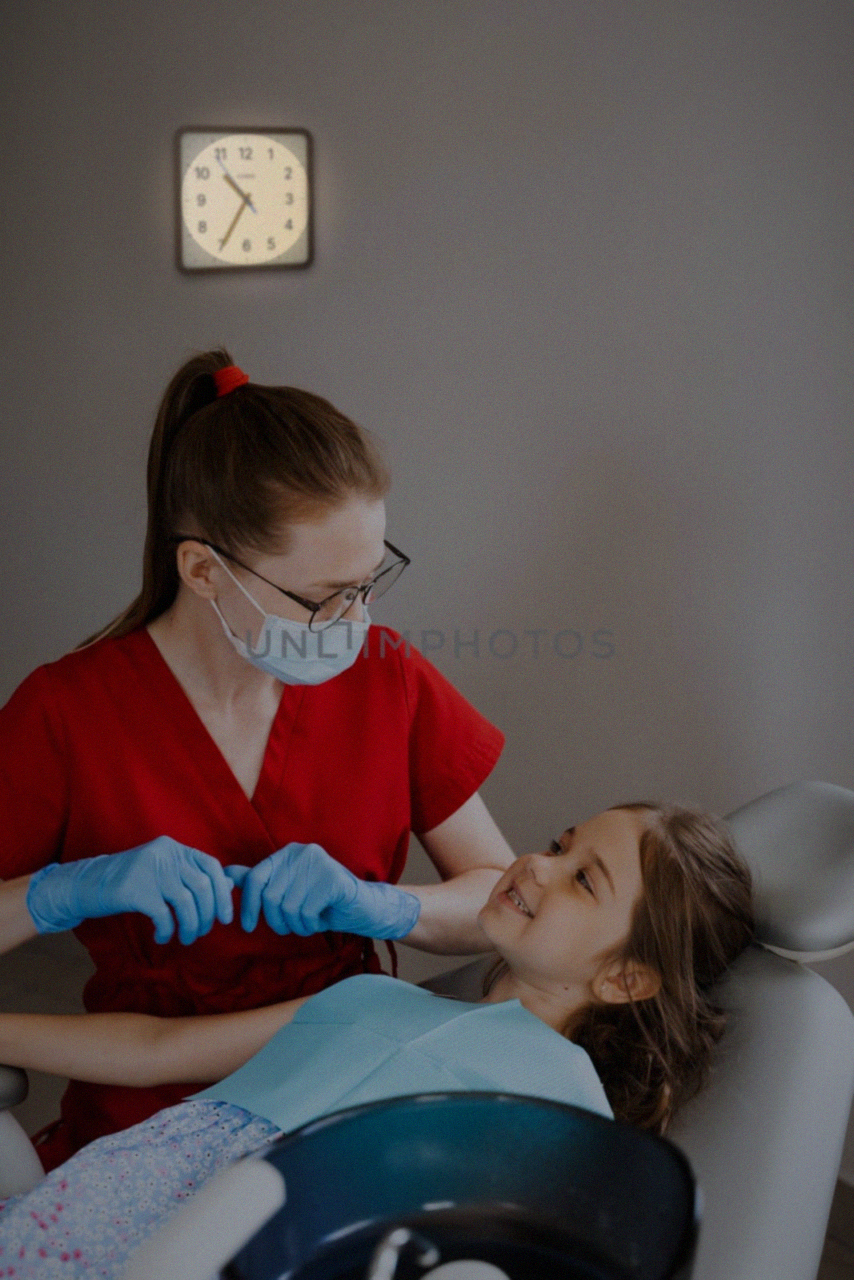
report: 10h34m54s
